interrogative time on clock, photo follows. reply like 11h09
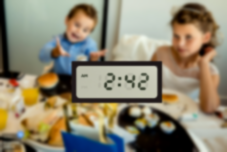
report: 2h42
